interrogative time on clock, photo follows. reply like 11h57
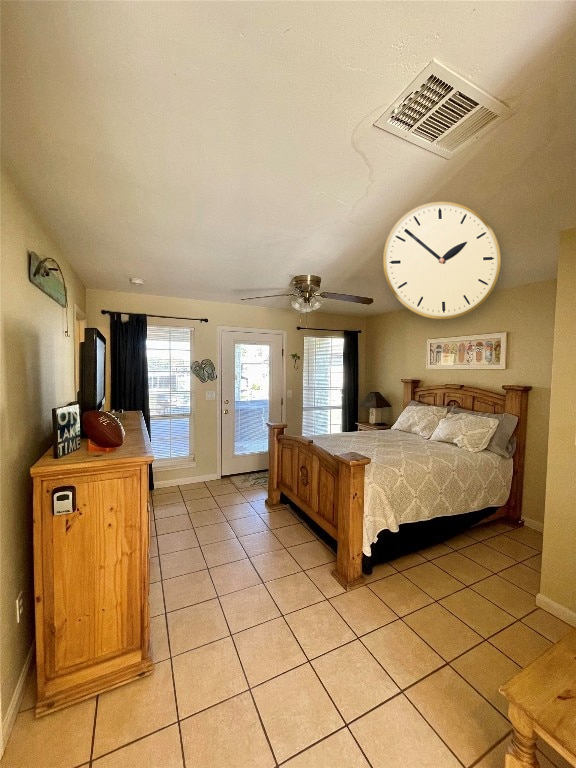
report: 1h52
